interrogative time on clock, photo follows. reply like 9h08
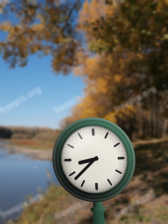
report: 8h38
